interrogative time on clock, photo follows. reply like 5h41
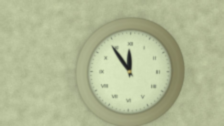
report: 11h54
